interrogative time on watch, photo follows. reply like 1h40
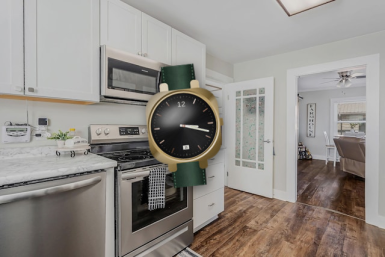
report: 3h18
